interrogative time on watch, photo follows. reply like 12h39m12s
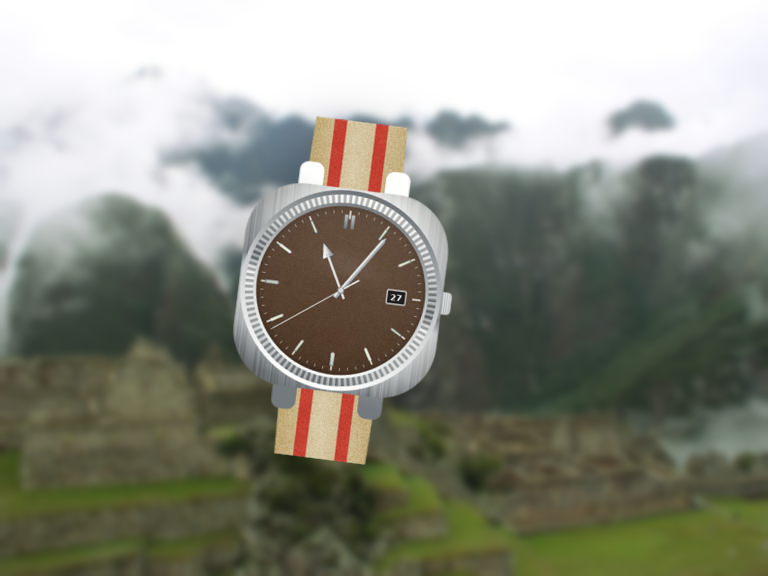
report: 11h05m39s
